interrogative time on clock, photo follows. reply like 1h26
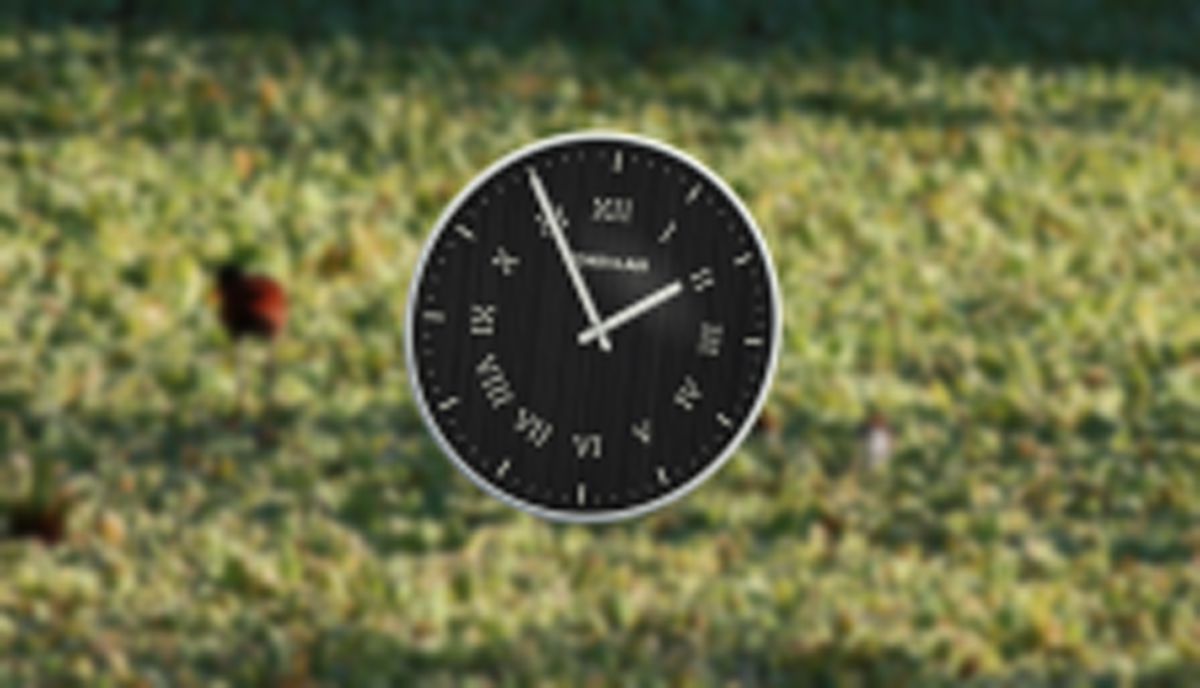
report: 1h55
